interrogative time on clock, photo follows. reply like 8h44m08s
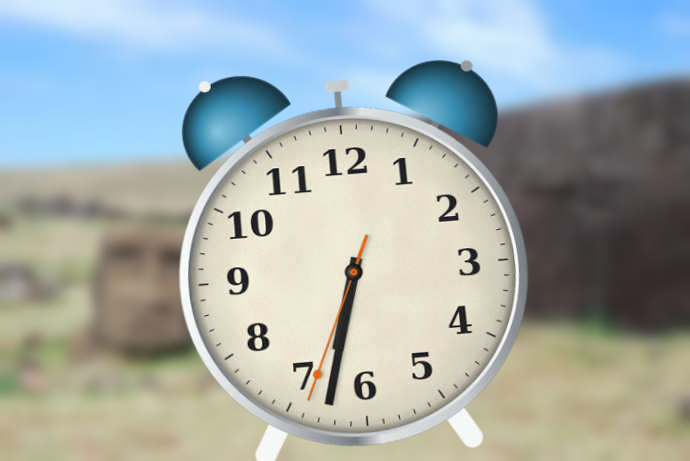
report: 6h32m34s
